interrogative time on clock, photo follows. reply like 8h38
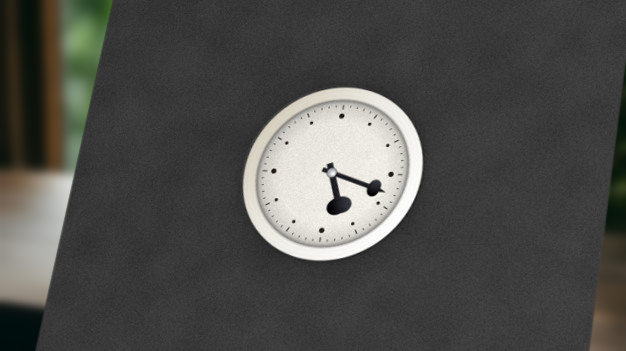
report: 5h18
